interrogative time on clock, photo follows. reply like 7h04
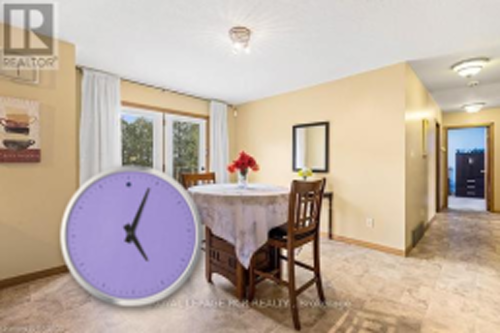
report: 5h04
